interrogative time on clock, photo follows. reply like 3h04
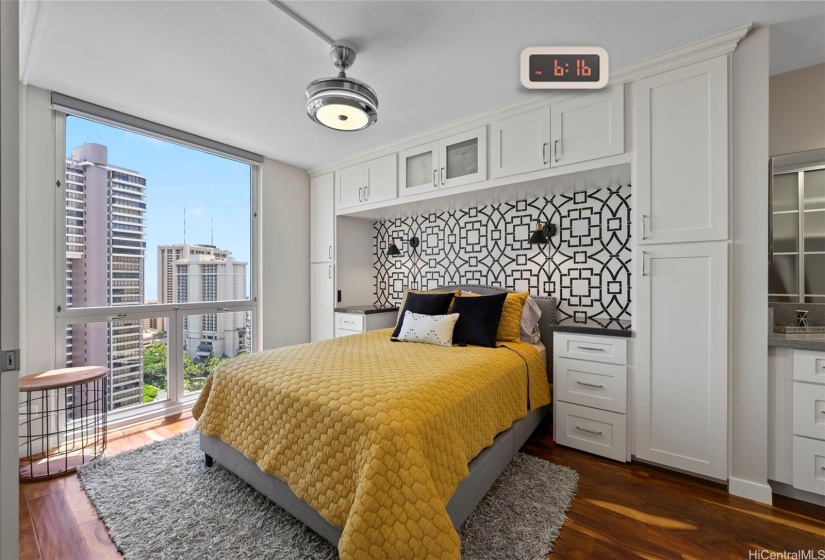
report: 6h16
